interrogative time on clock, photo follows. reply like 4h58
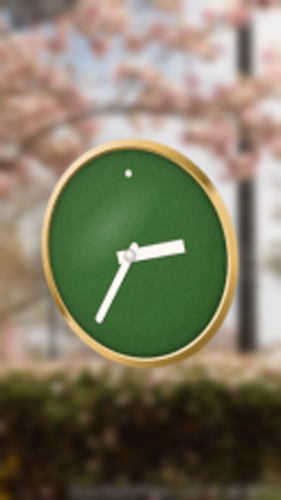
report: 2h35
